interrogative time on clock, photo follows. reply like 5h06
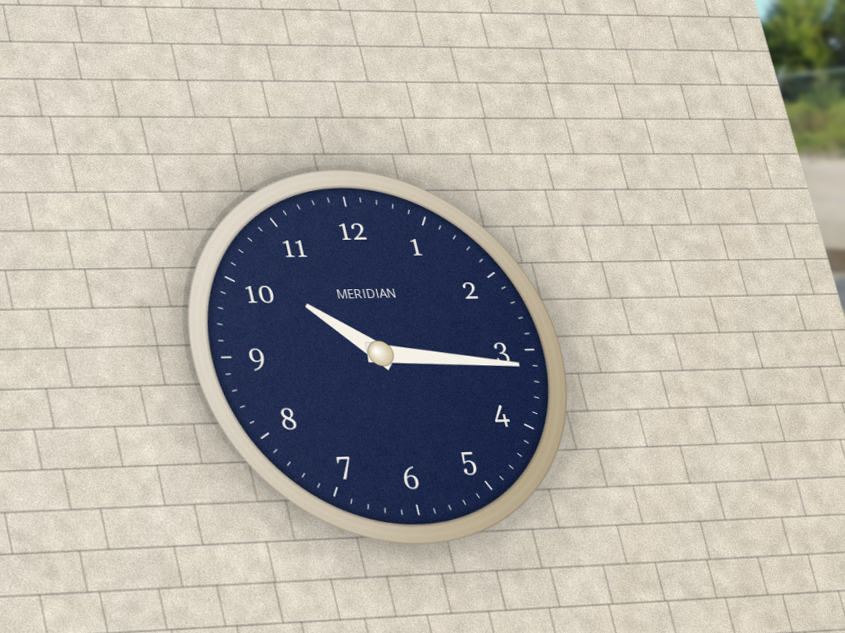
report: 10h16
